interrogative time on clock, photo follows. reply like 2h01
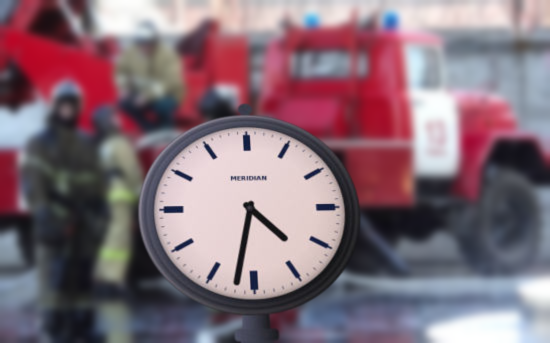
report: 4h32
